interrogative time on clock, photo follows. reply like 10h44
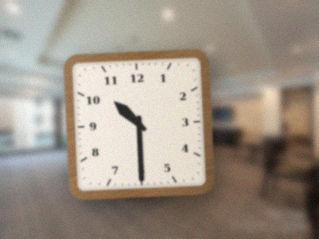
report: 10h30
